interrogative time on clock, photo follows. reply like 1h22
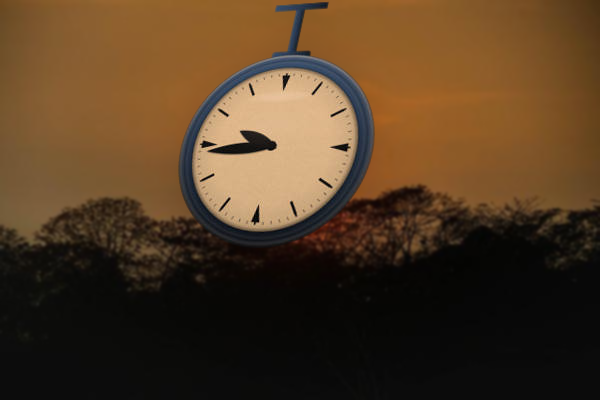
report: 9h44
